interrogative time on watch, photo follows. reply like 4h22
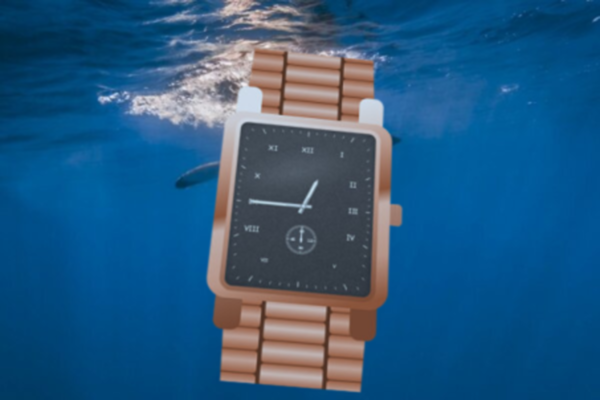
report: 12h45
